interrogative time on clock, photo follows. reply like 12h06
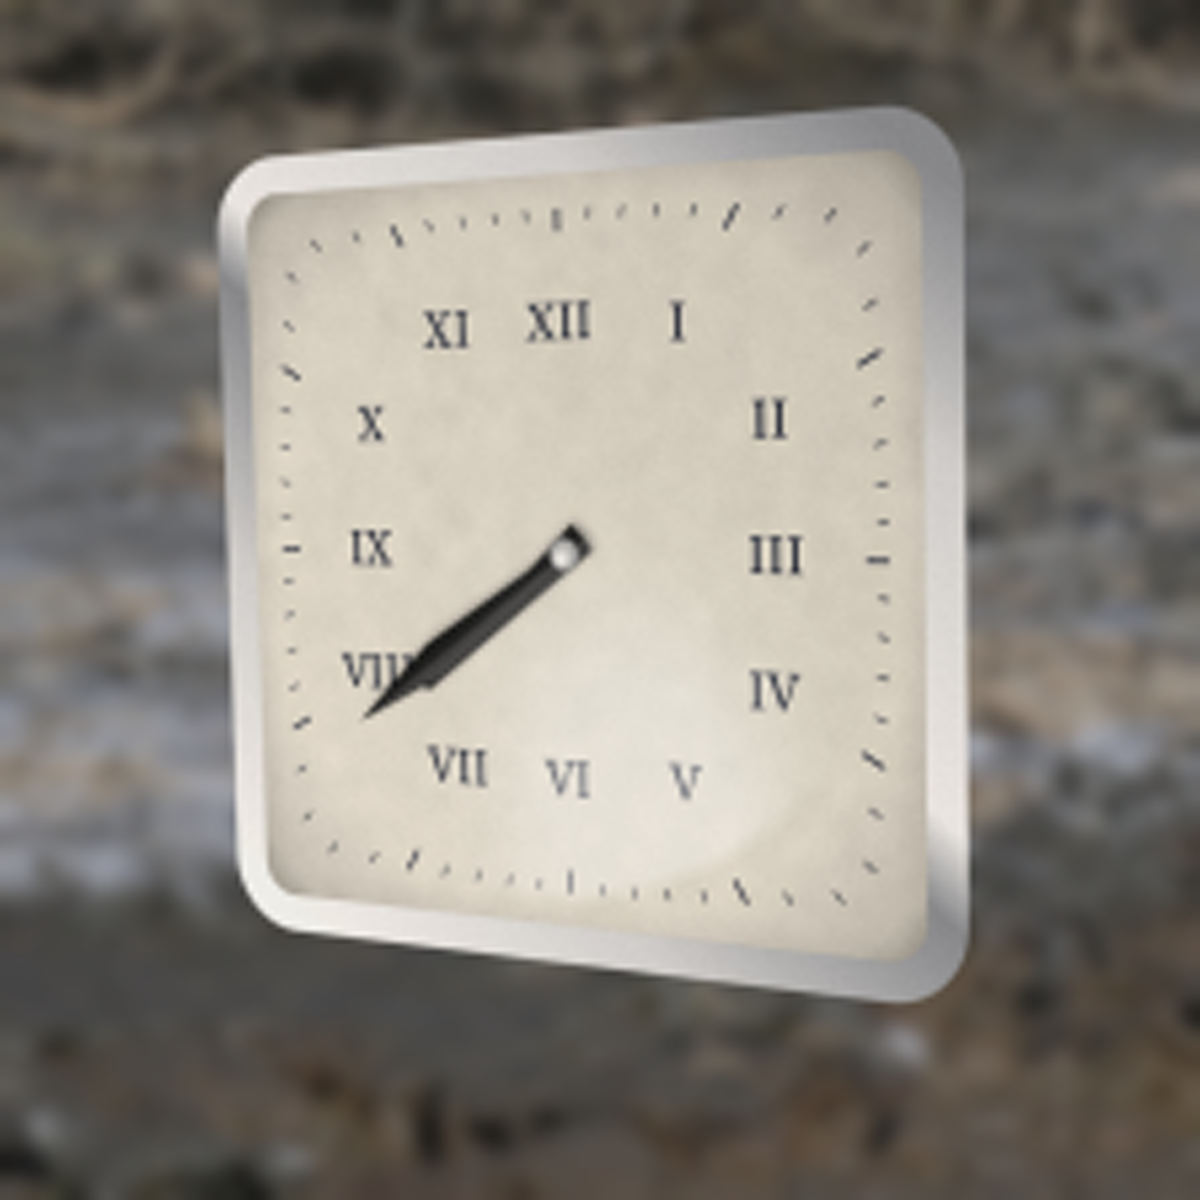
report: 7h39
